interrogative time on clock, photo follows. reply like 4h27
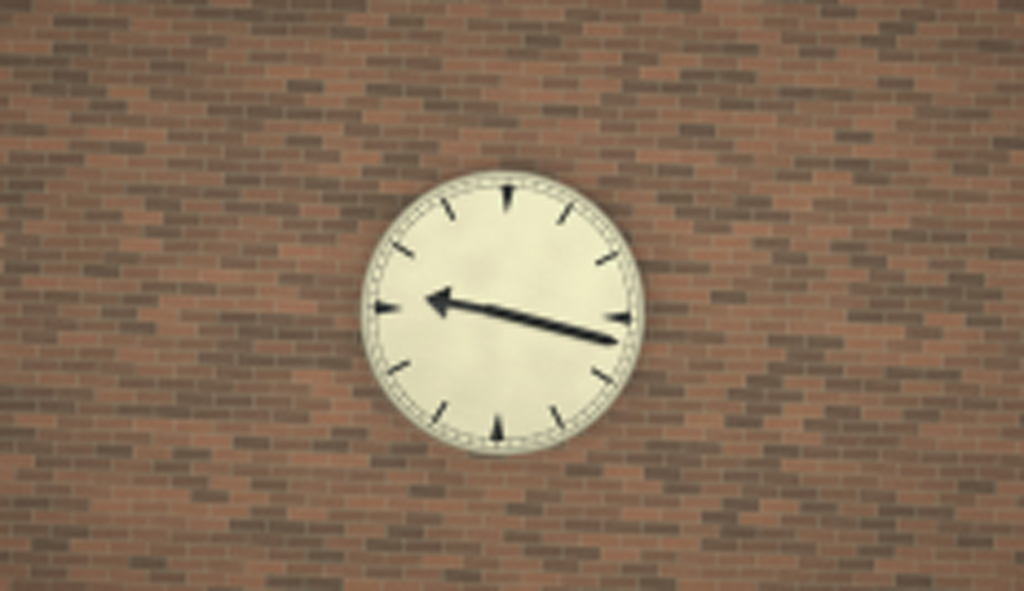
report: 9h17
